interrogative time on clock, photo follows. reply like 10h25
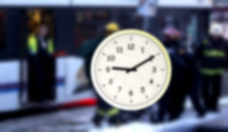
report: 9h10
